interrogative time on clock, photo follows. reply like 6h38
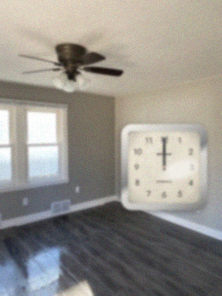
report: 12h00
